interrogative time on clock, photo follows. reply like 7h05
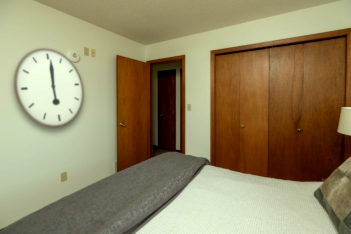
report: 6h01
